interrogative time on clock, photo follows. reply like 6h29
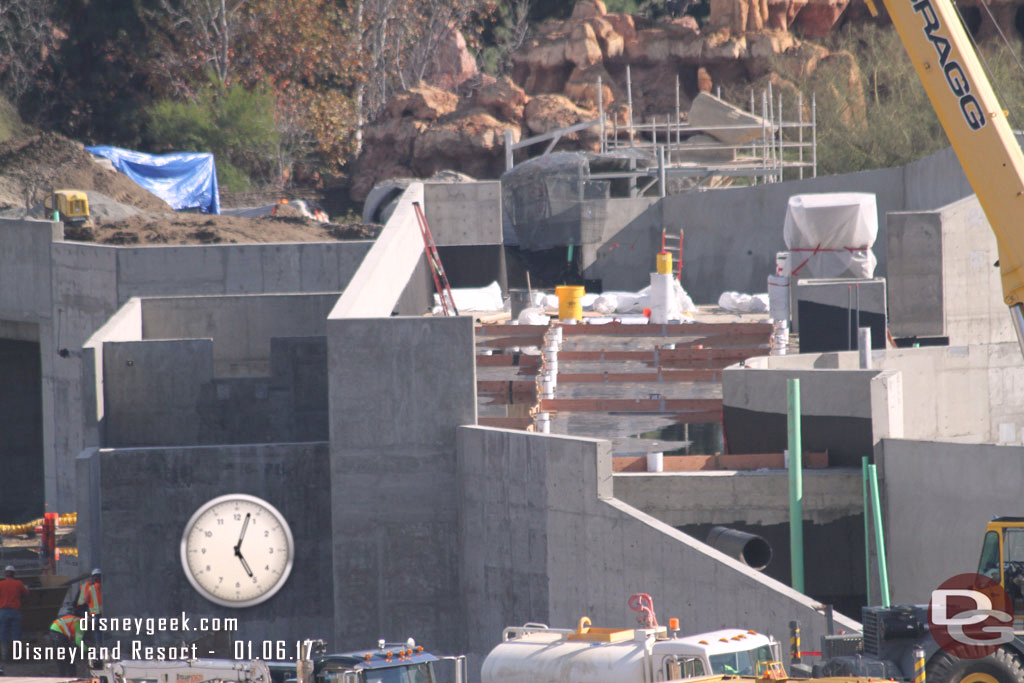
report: 5h03
